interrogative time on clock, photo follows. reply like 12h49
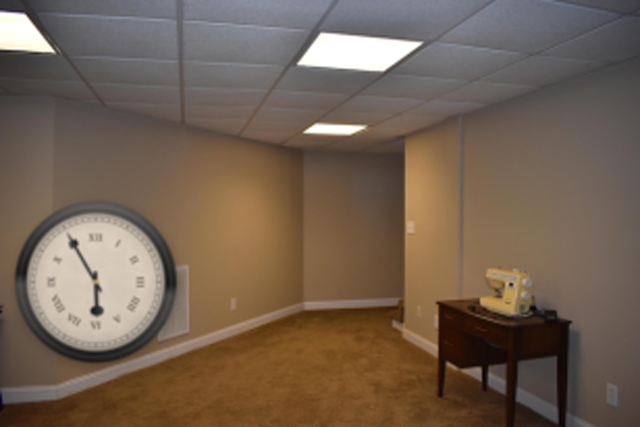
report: 5h55
